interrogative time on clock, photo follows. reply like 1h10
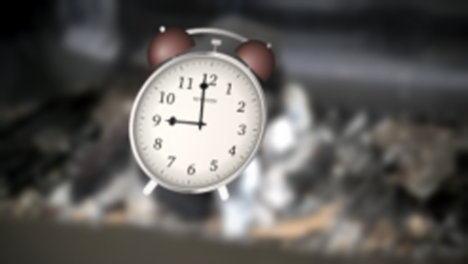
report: 8h59
